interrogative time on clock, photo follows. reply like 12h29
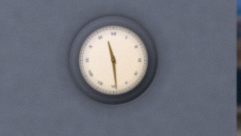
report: 11h29
